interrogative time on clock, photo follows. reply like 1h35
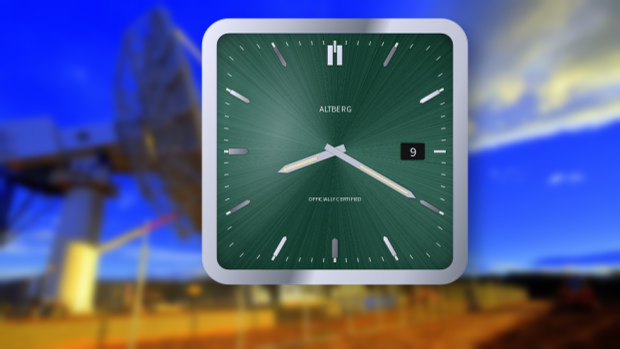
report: 8h20
